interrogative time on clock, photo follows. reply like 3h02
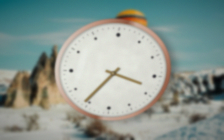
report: 3h36
